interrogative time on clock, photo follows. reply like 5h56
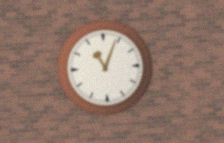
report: 11h04
